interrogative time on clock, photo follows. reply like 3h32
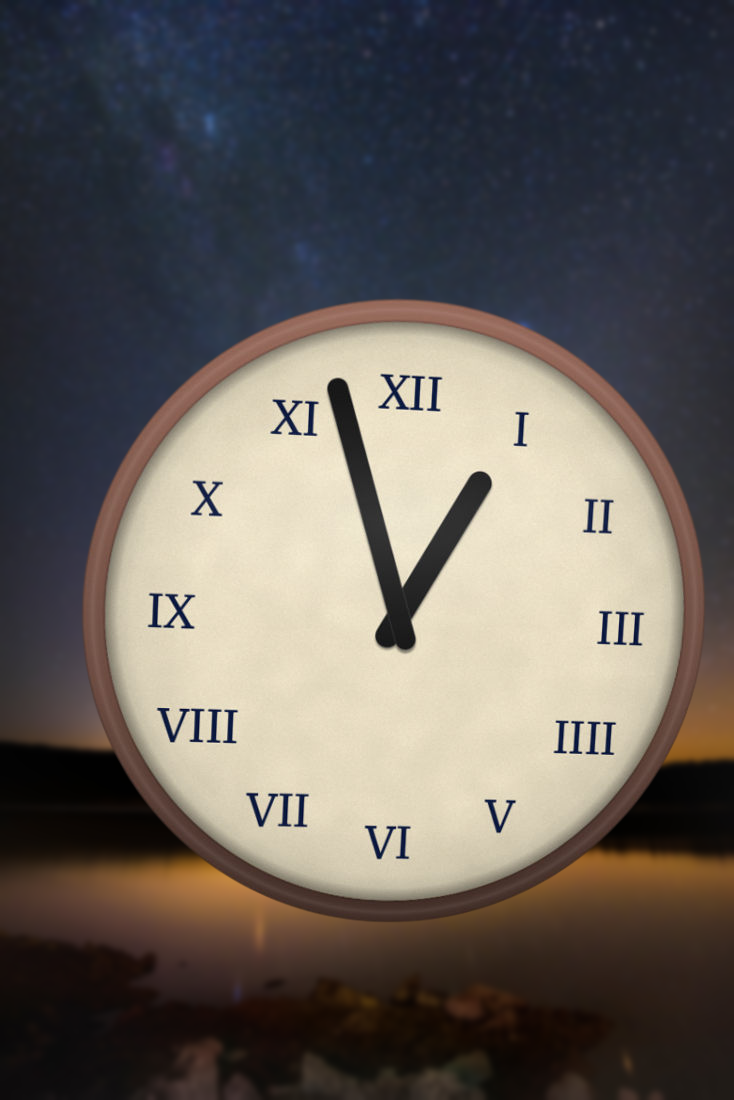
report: 12h57
